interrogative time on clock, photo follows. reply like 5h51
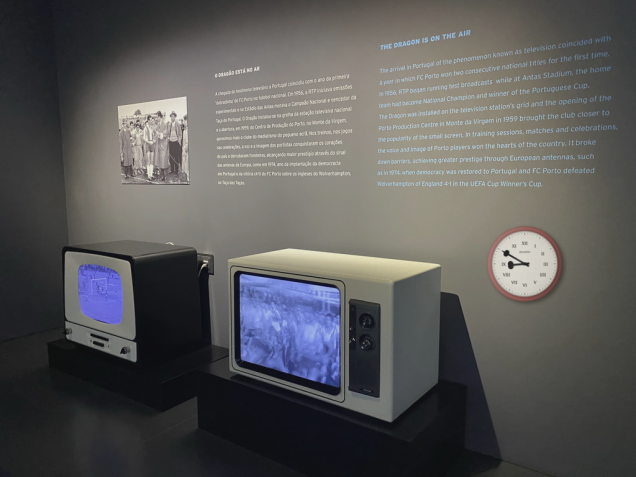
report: 8h50
